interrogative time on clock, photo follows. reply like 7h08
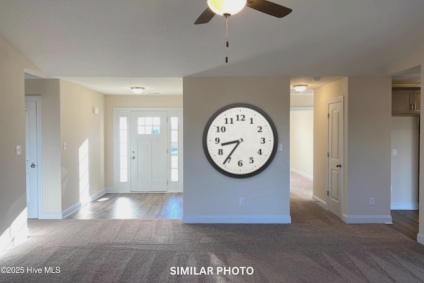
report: 8h36
